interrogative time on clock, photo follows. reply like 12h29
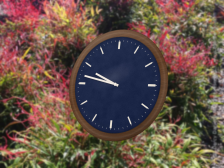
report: 9h47
